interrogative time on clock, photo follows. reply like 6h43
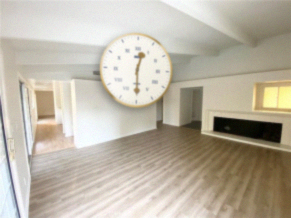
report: 12h30
